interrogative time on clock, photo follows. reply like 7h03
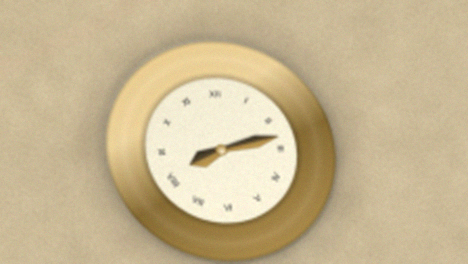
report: 8h13
